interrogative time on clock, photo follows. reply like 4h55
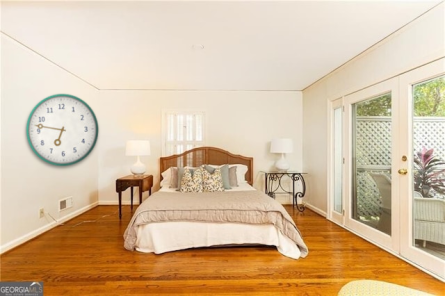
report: 6h47
